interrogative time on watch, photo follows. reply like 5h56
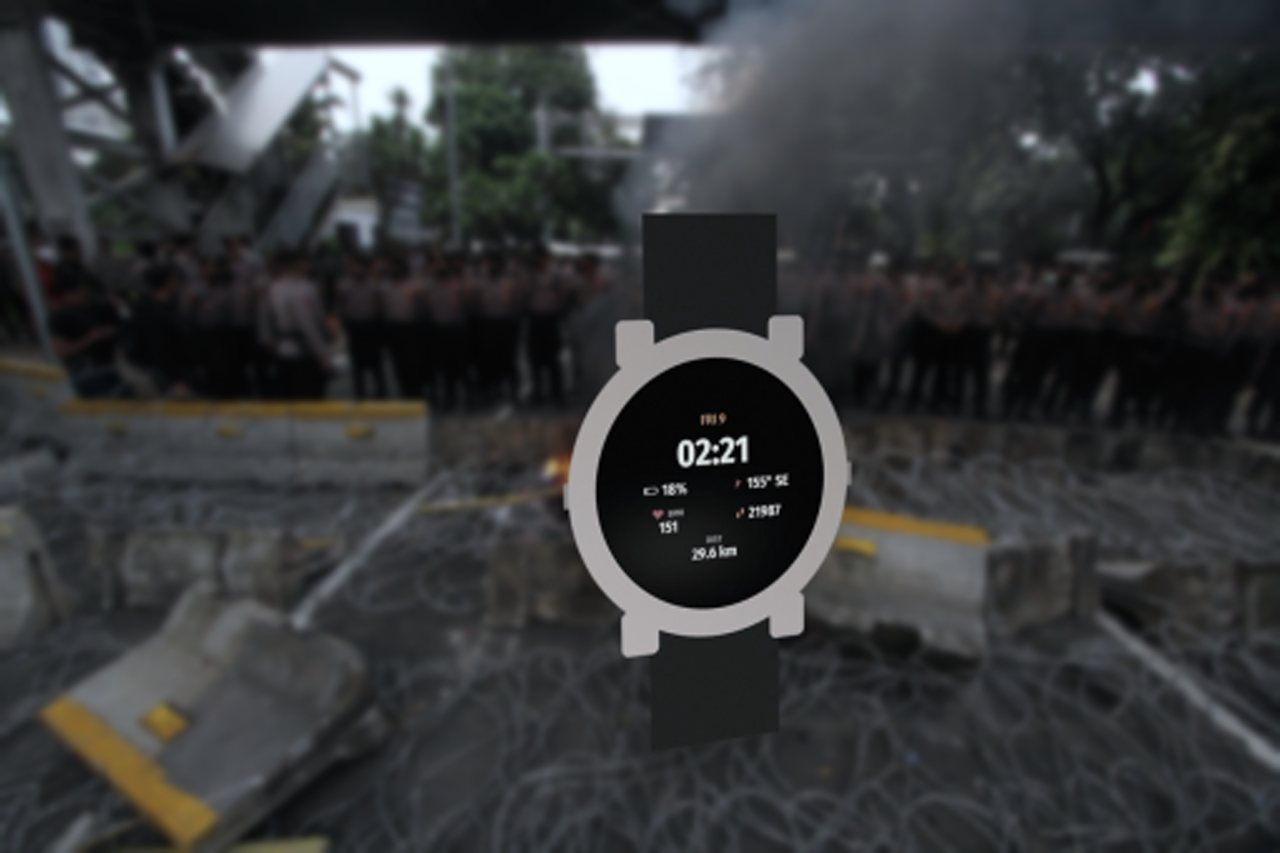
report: 2h21
